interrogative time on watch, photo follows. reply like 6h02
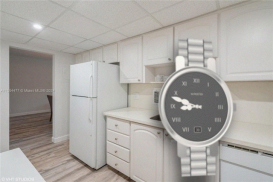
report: 8h48
